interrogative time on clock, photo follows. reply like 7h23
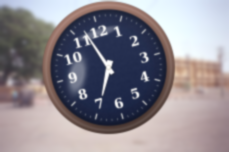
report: 6h57
